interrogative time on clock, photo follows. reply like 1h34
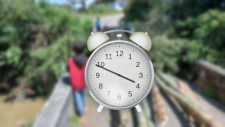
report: 3h49
